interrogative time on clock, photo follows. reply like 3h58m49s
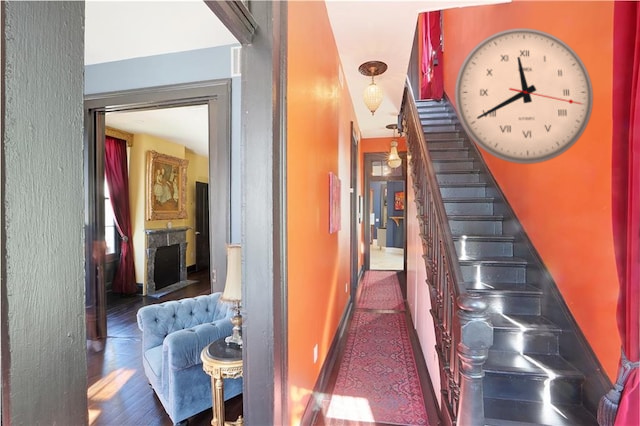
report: 11h40m17s
